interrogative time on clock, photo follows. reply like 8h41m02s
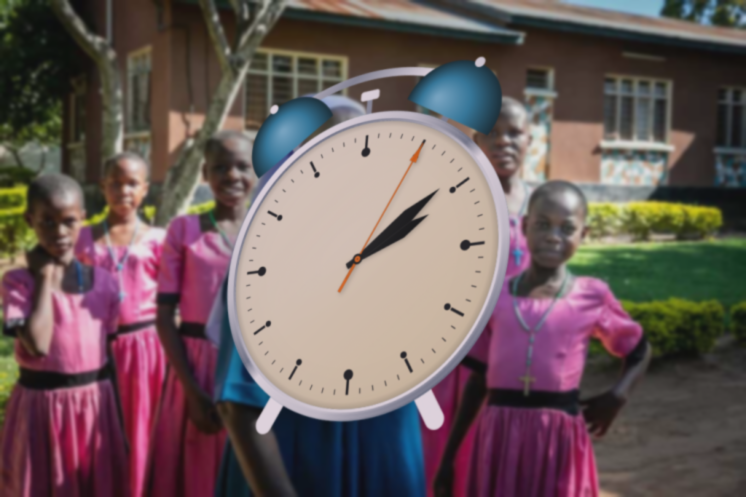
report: 2h09m05s
